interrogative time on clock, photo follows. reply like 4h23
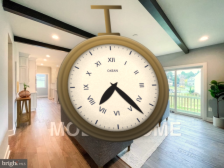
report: 7h23
